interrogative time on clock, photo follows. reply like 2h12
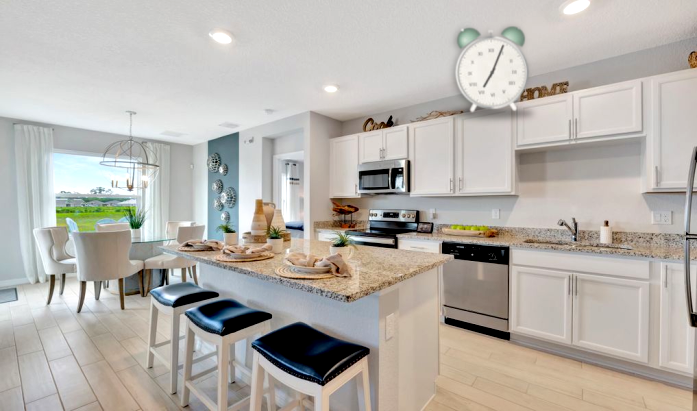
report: 7h04
